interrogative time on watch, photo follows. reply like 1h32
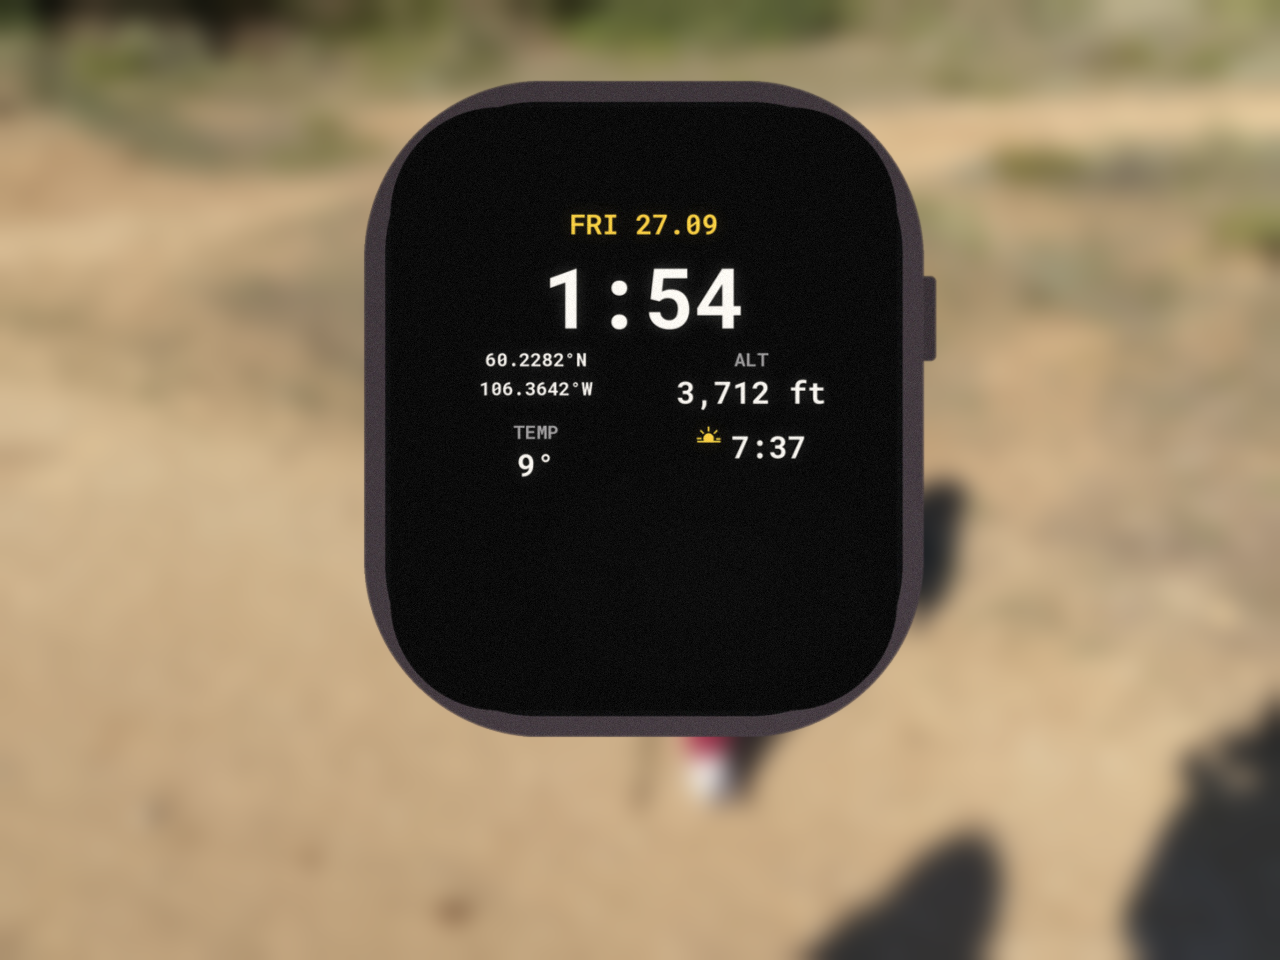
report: 1h54
